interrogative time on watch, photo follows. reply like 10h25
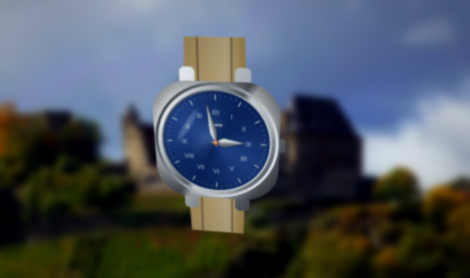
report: 2h58
